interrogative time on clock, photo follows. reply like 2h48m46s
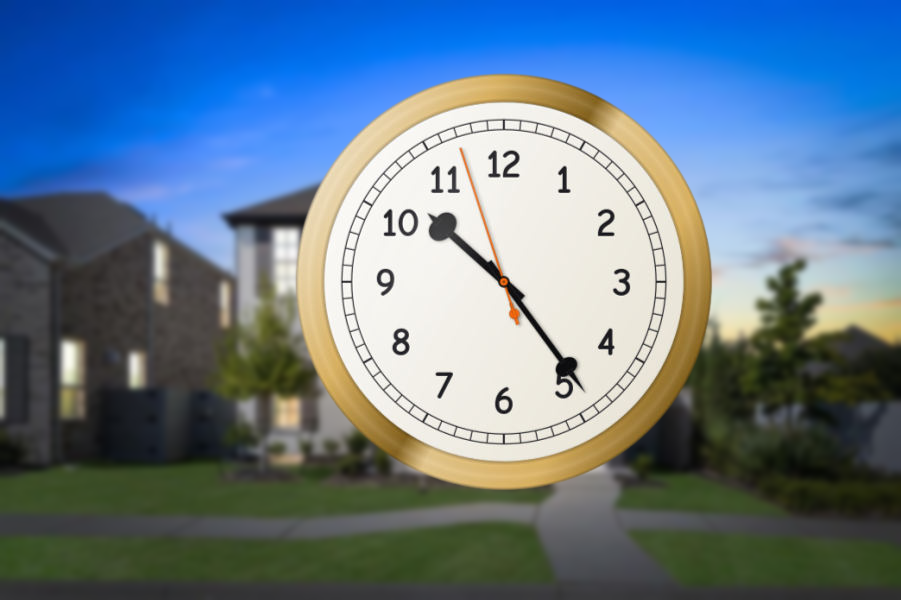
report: 10h23m57s
